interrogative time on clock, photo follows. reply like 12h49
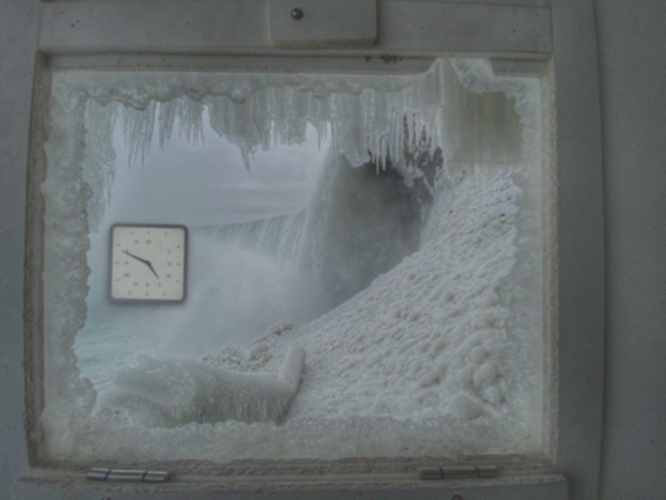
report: 4h49
